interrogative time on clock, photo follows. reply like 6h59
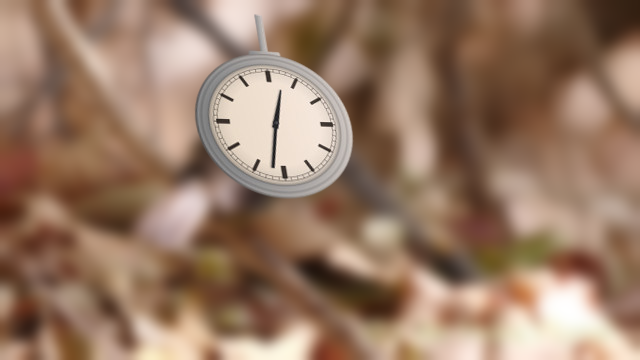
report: 12h32
